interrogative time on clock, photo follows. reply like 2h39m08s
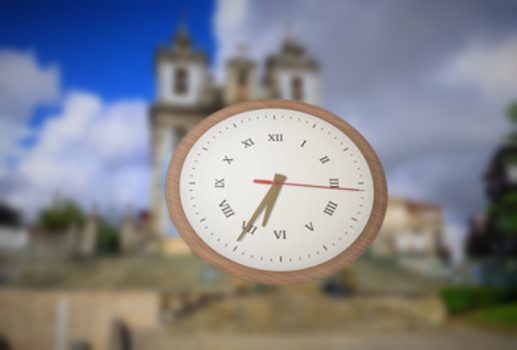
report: 6h35m16s
